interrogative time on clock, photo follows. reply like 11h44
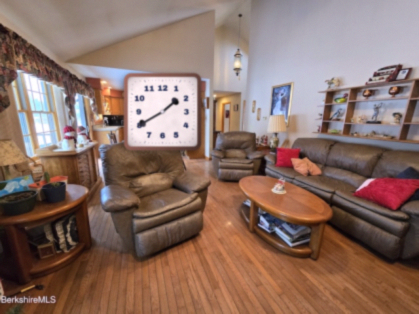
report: 1h40
